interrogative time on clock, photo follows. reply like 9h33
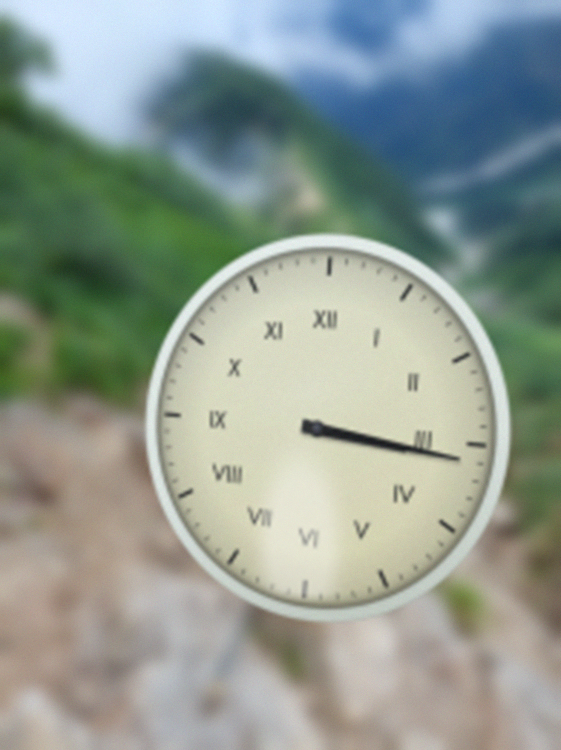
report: 3h16
